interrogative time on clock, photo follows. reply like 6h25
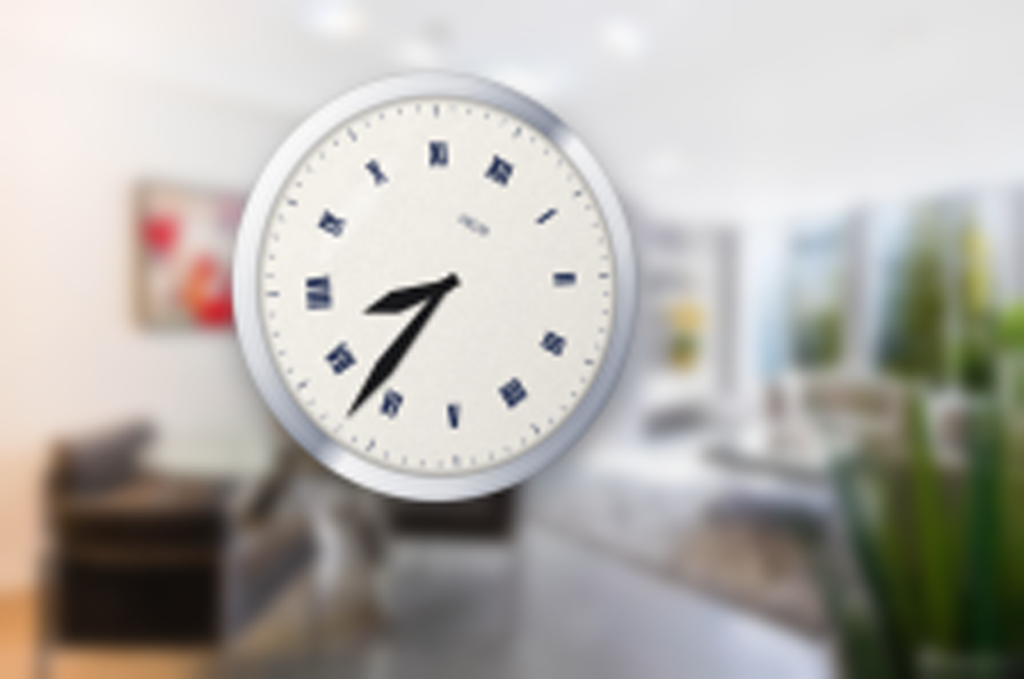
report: 7h32
